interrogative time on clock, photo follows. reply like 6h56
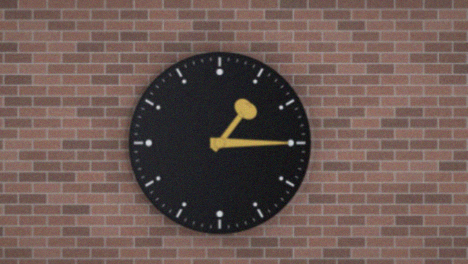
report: 1h15
